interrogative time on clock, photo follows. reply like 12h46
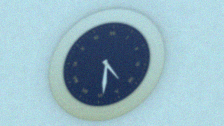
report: 4h29
